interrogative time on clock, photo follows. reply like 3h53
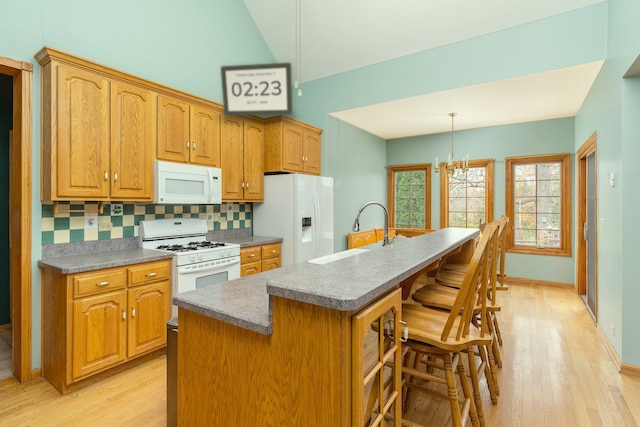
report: 2h23
